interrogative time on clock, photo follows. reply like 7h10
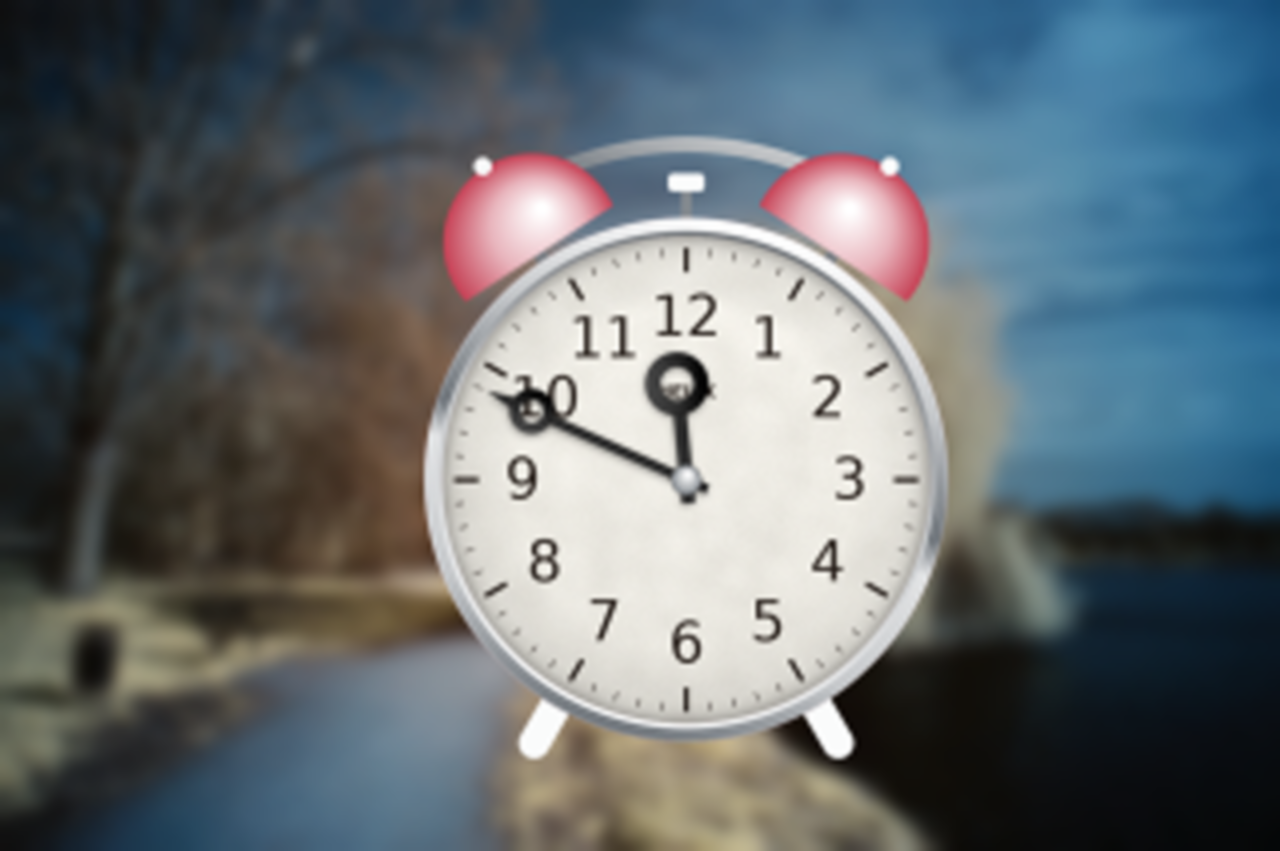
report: 11h49
